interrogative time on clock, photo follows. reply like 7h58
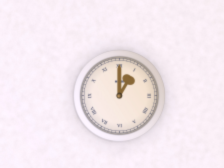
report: 1h00
